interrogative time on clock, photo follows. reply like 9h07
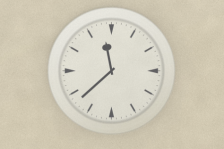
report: 11h38
